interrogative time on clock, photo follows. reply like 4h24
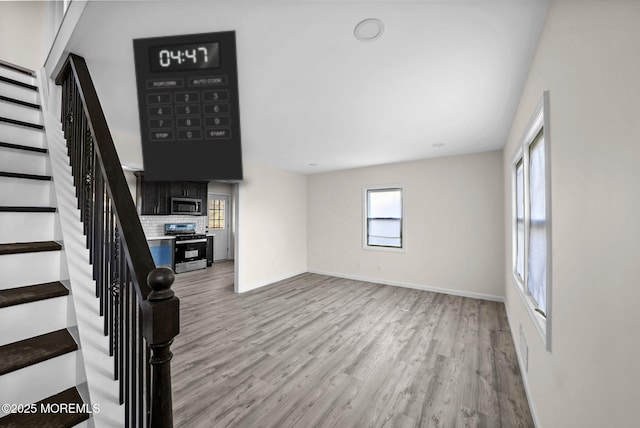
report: 4h47
